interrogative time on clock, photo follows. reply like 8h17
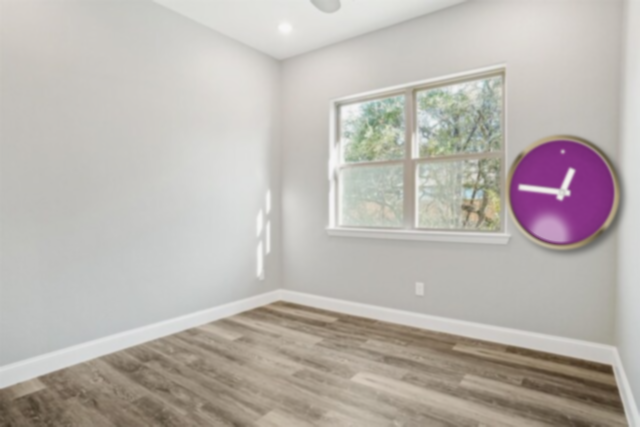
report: 12h46
